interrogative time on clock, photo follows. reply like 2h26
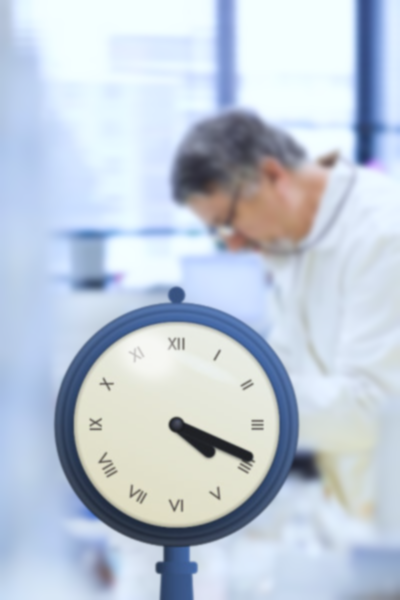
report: 4h19
